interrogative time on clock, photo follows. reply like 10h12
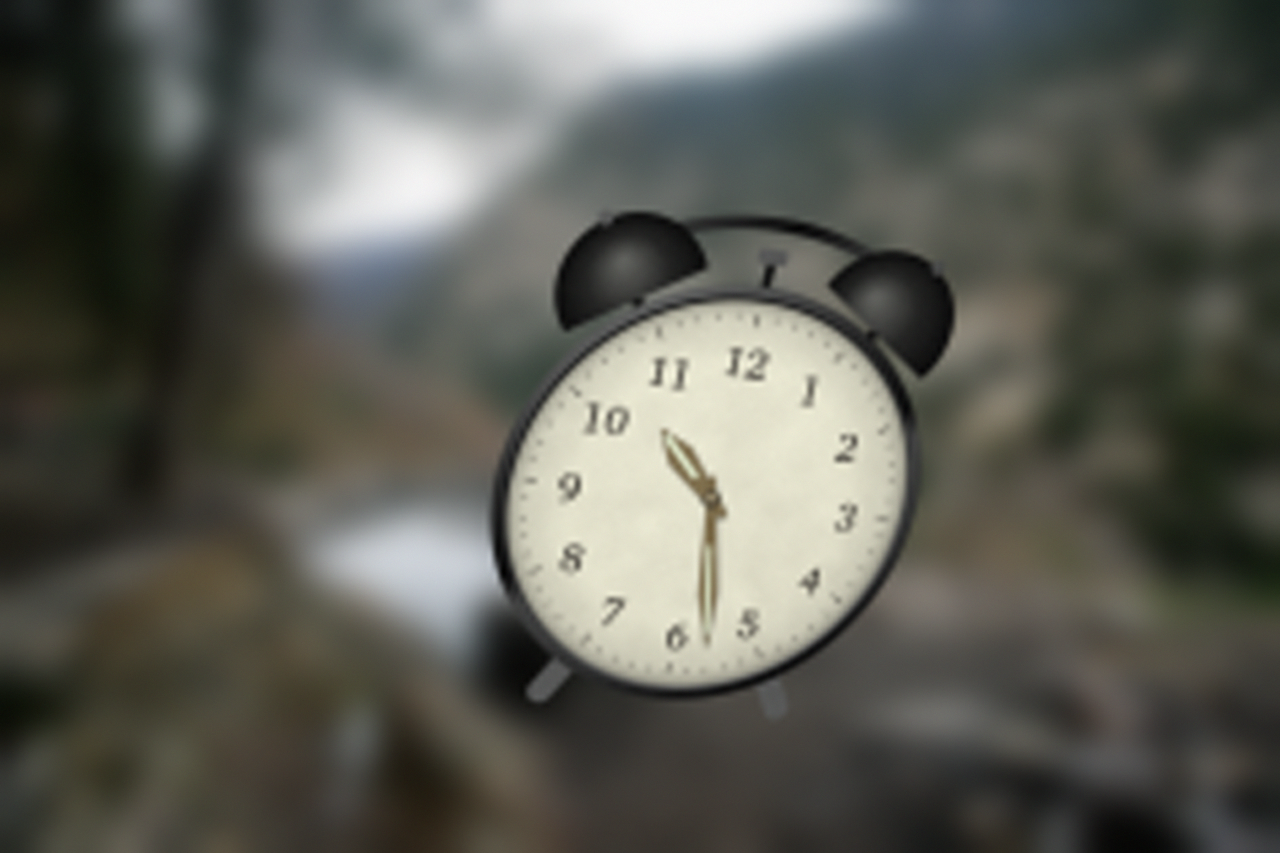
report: 10h28
